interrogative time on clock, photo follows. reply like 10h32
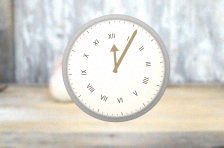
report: 12h06
